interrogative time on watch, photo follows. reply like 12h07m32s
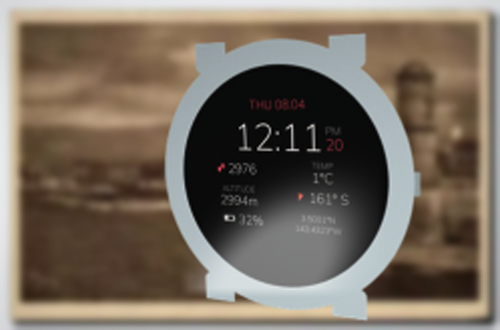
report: 12h11m20s
